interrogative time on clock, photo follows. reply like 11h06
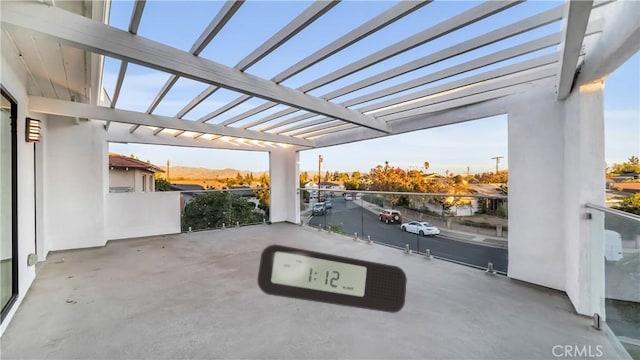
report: 1h12
